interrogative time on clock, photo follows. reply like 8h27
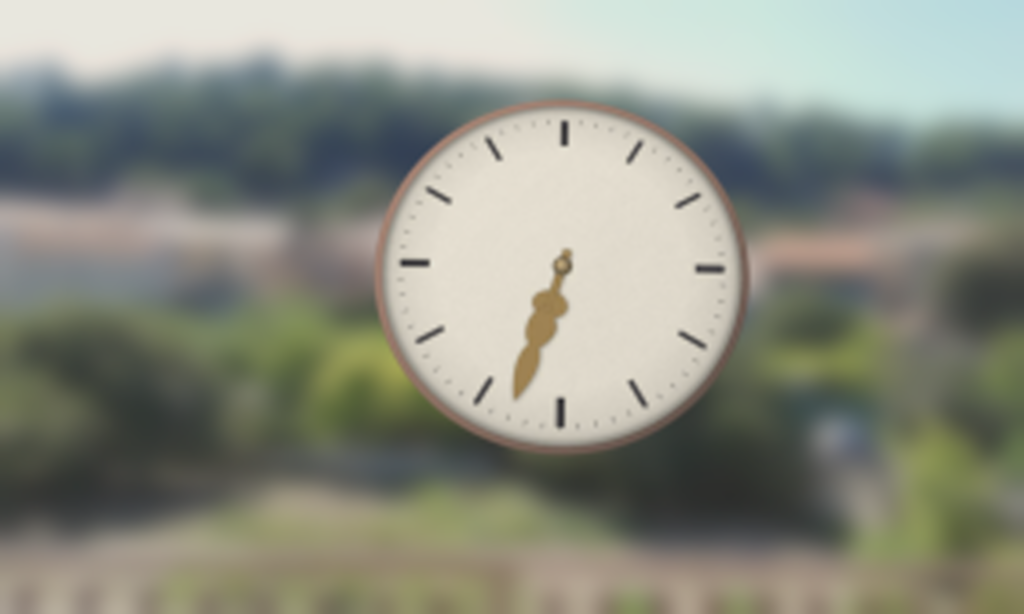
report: 6h33
